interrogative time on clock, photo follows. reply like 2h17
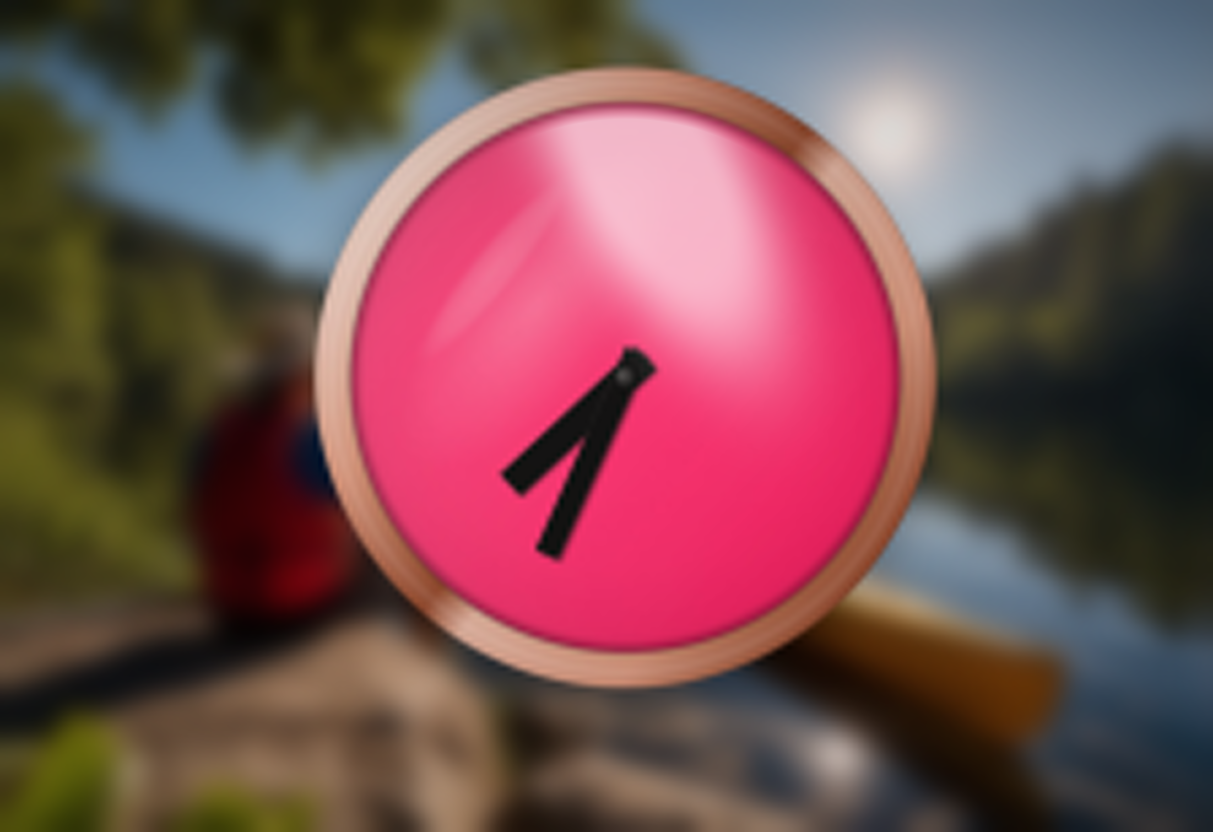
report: 7h34
